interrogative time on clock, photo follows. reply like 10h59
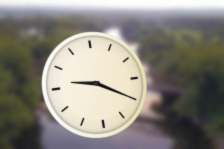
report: 9h20
